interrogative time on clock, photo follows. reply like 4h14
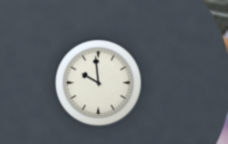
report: 9h59
